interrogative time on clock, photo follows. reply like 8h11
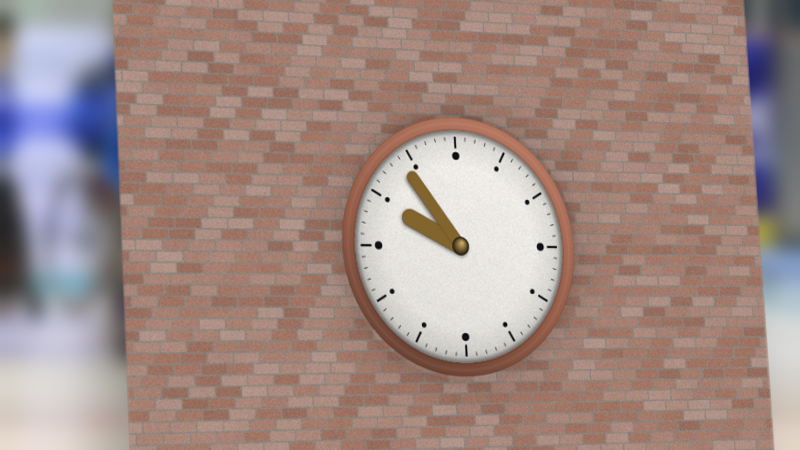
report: 9h54
